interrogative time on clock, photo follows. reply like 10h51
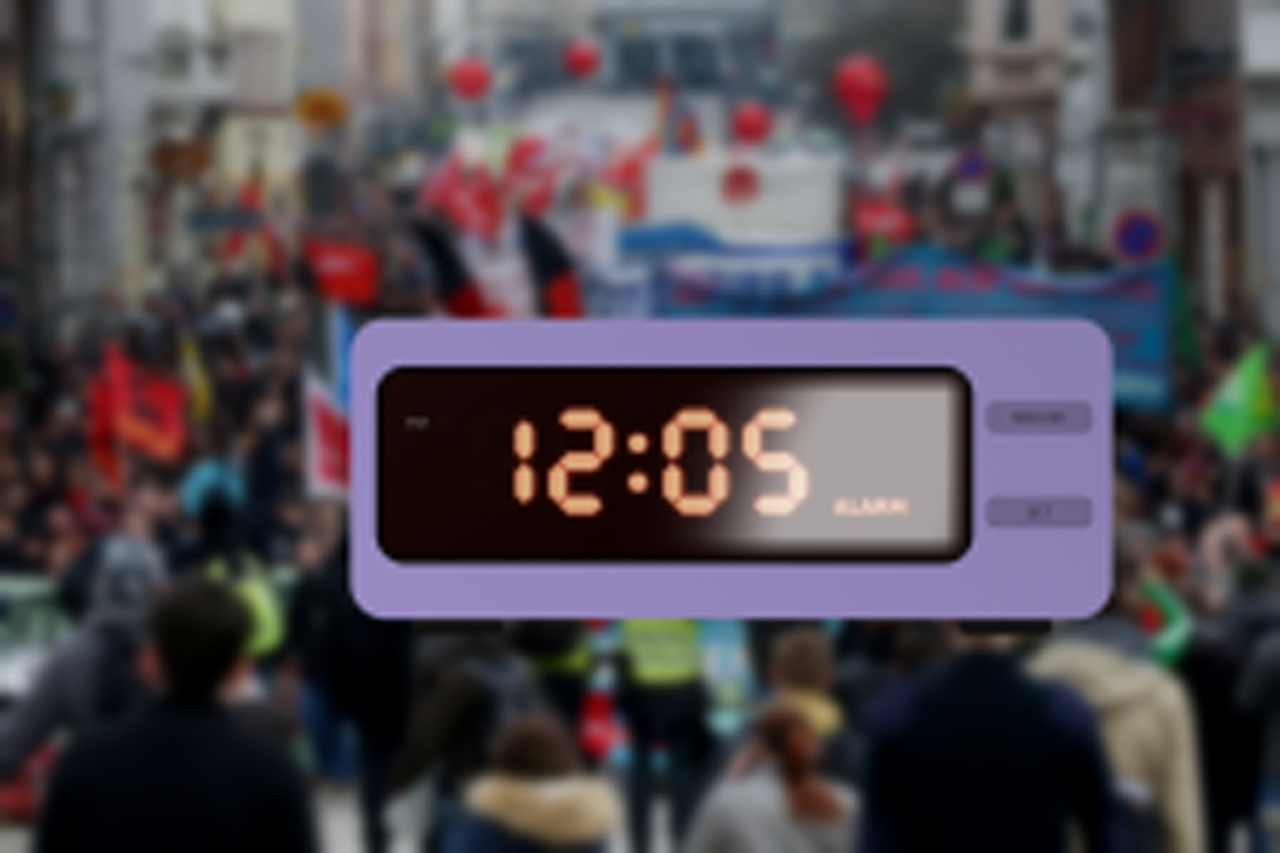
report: 12h05
